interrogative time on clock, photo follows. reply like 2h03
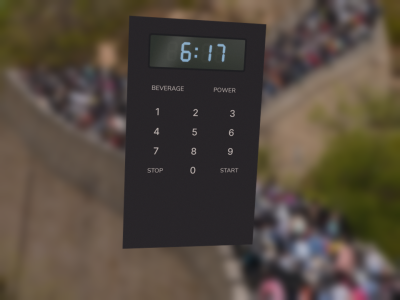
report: 6h17
